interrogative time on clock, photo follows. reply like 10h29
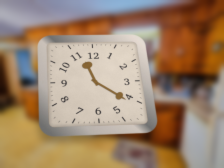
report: 11h21
